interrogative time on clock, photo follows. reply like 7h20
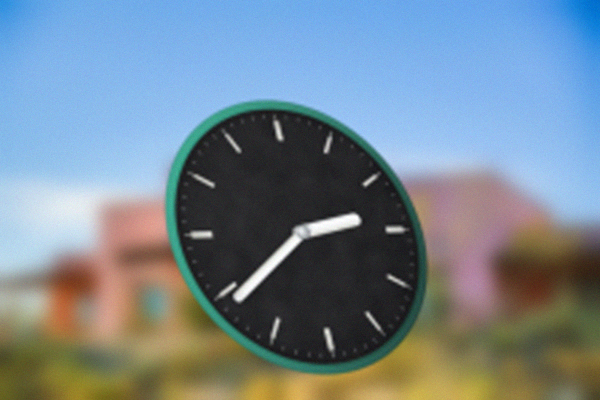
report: 2h39
